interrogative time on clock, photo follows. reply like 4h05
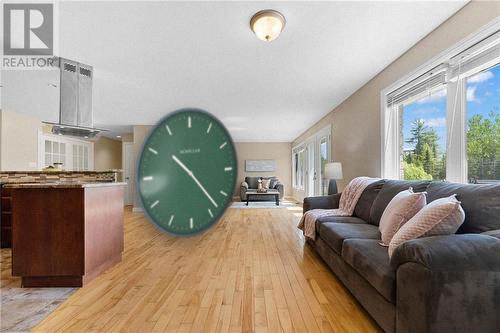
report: 10h23
